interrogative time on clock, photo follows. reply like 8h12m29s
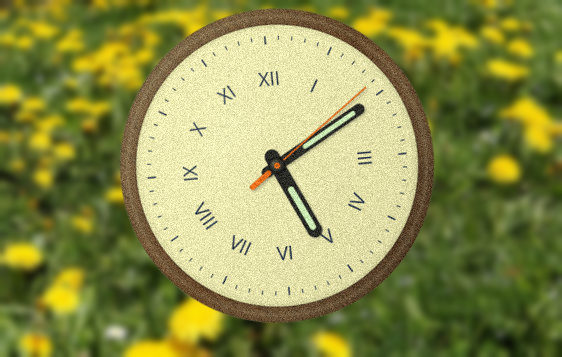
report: 5h10m09s
